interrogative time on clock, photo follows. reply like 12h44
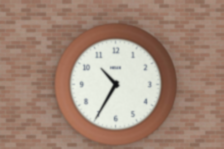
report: 10h35
